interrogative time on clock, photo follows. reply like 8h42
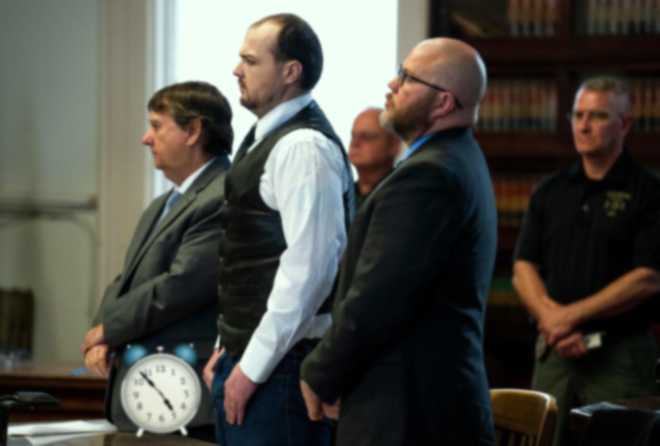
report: 4h53
